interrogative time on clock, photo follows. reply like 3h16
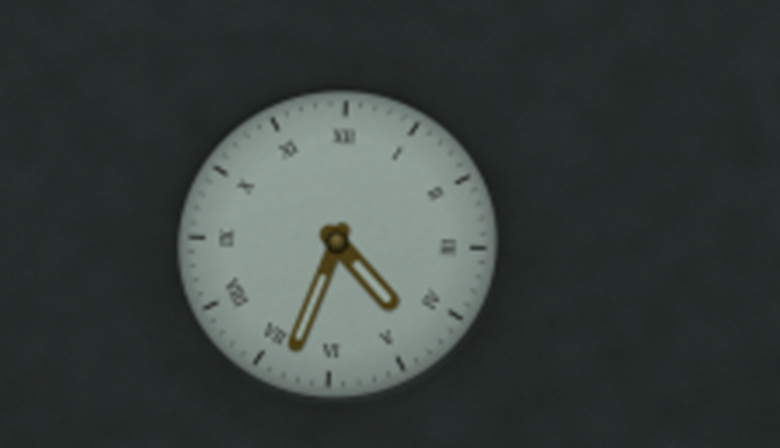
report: 4h33
